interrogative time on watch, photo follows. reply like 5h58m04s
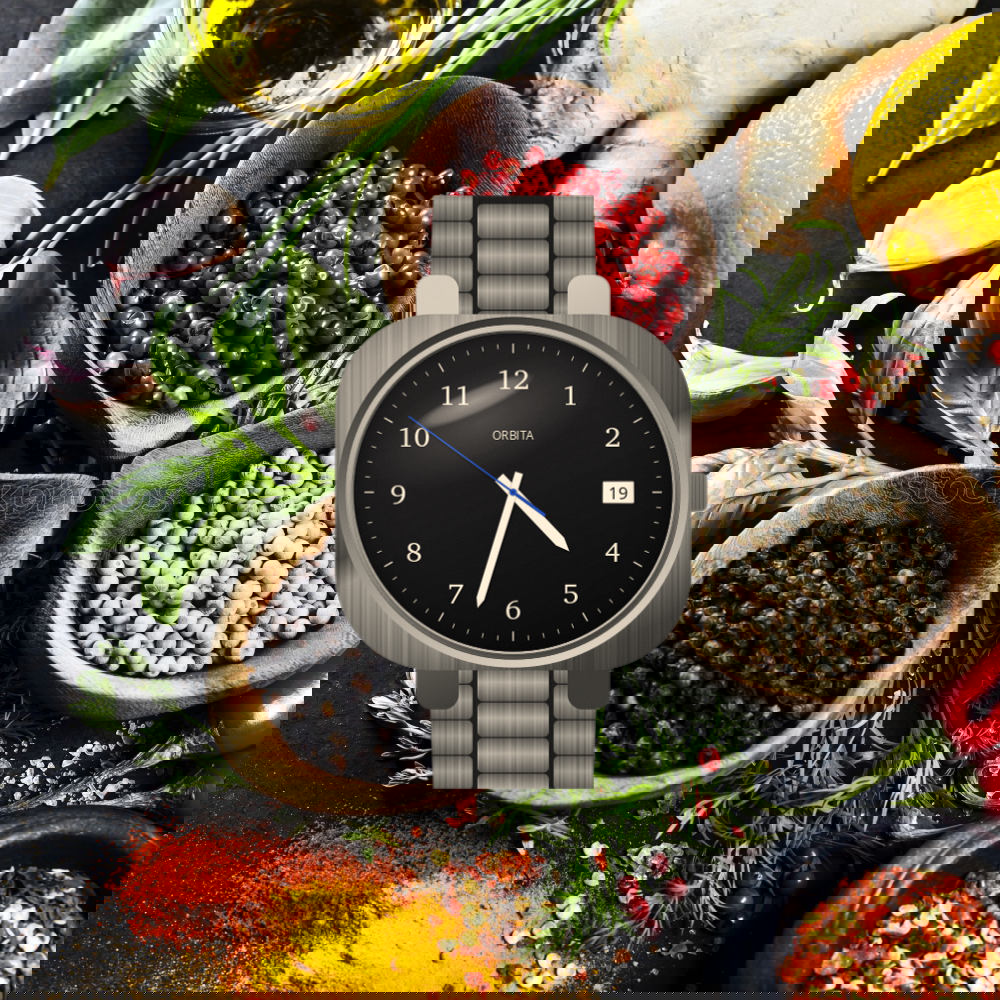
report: 4h32m51s
